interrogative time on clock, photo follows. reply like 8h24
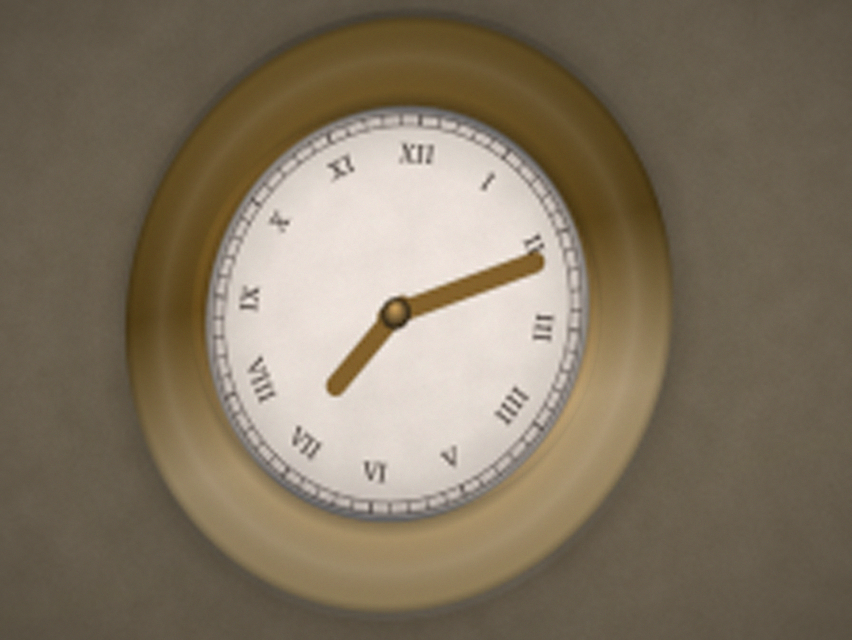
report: 7h11
